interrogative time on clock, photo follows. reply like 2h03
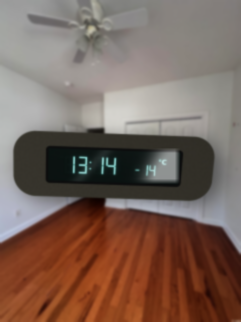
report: 13h14
